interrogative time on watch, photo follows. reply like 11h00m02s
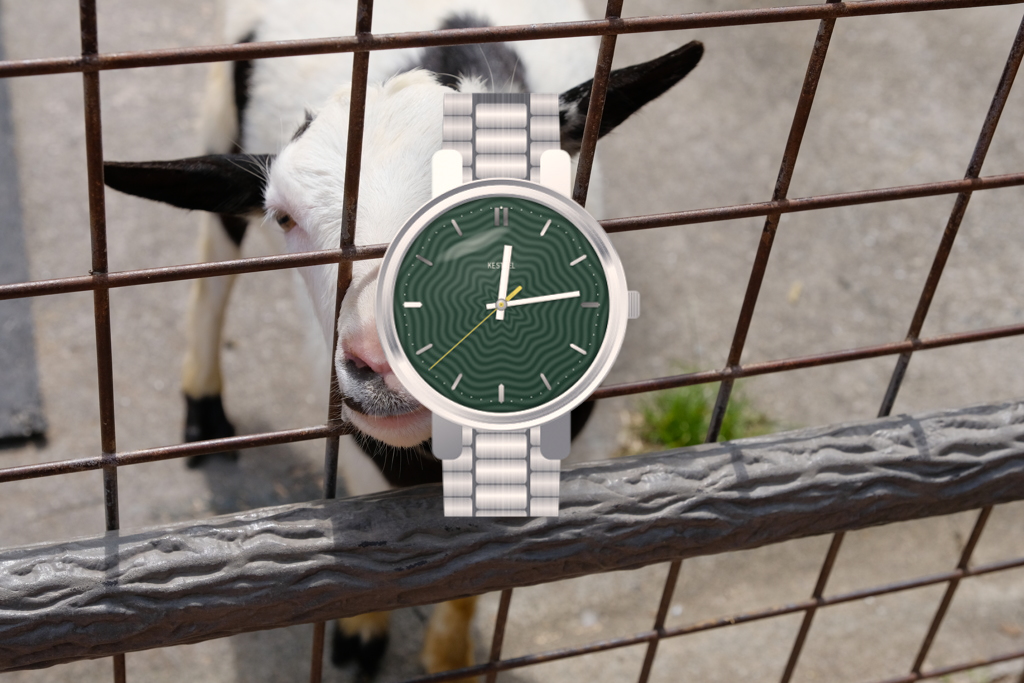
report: 12h13m38s
